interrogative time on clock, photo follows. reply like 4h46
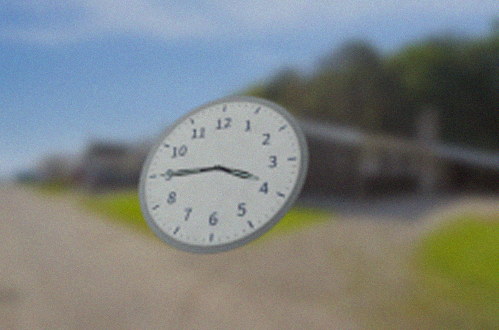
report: 3h45
